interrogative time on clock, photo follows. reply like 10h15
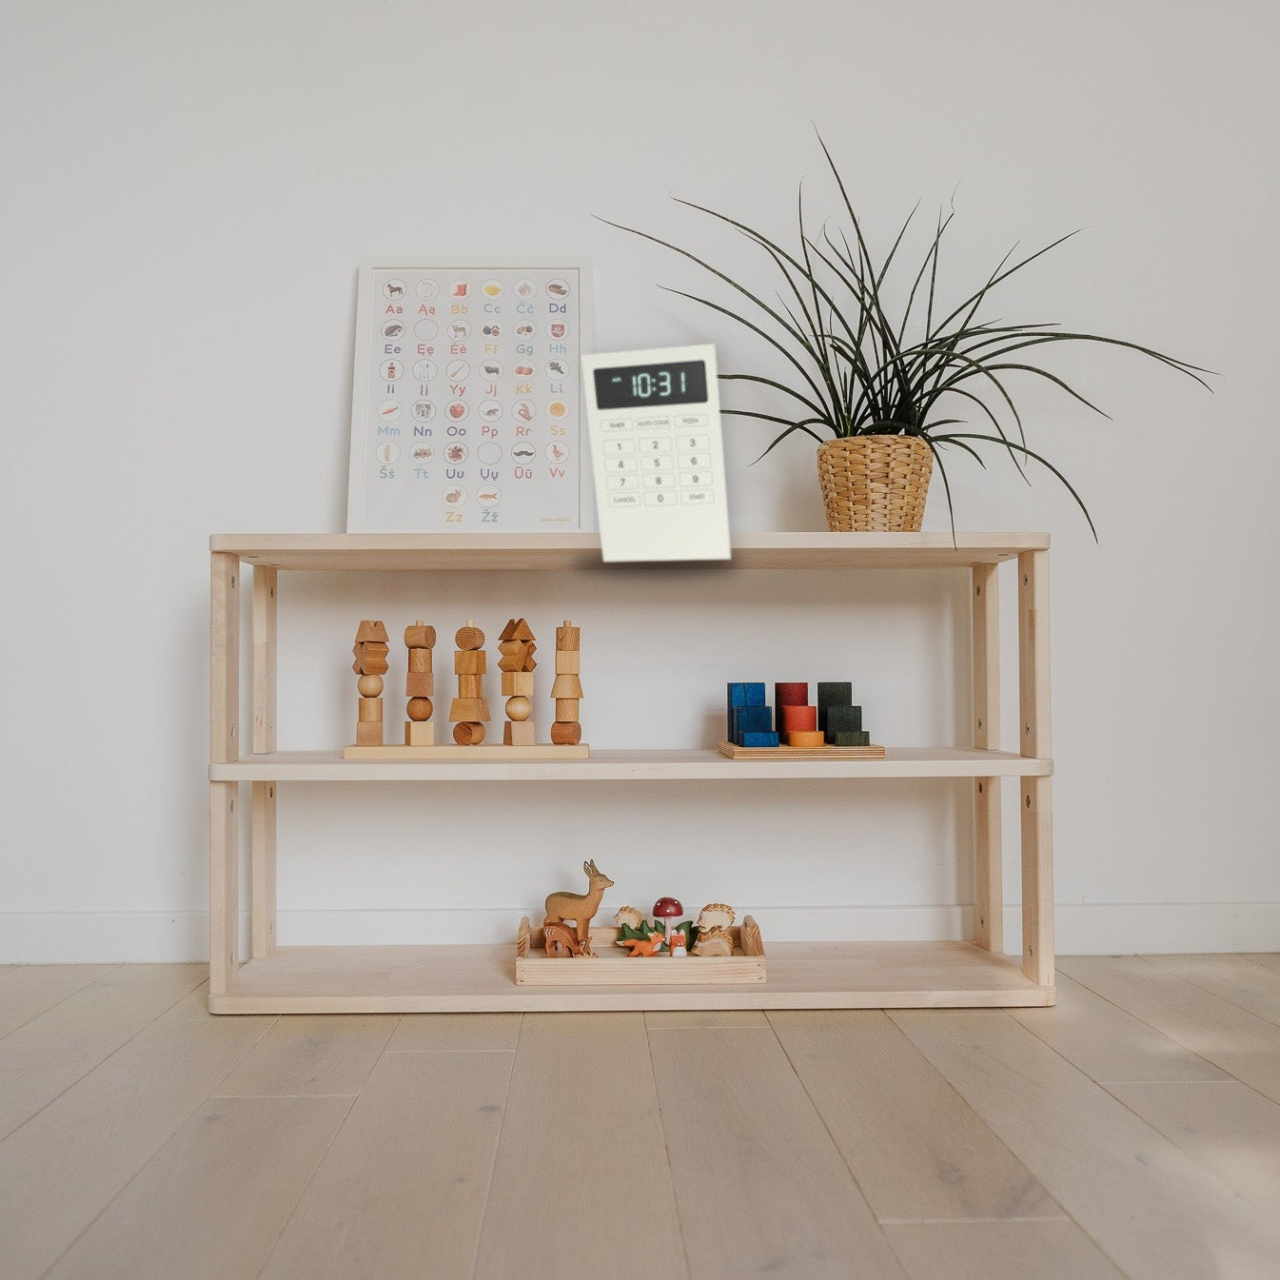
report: 10h31
